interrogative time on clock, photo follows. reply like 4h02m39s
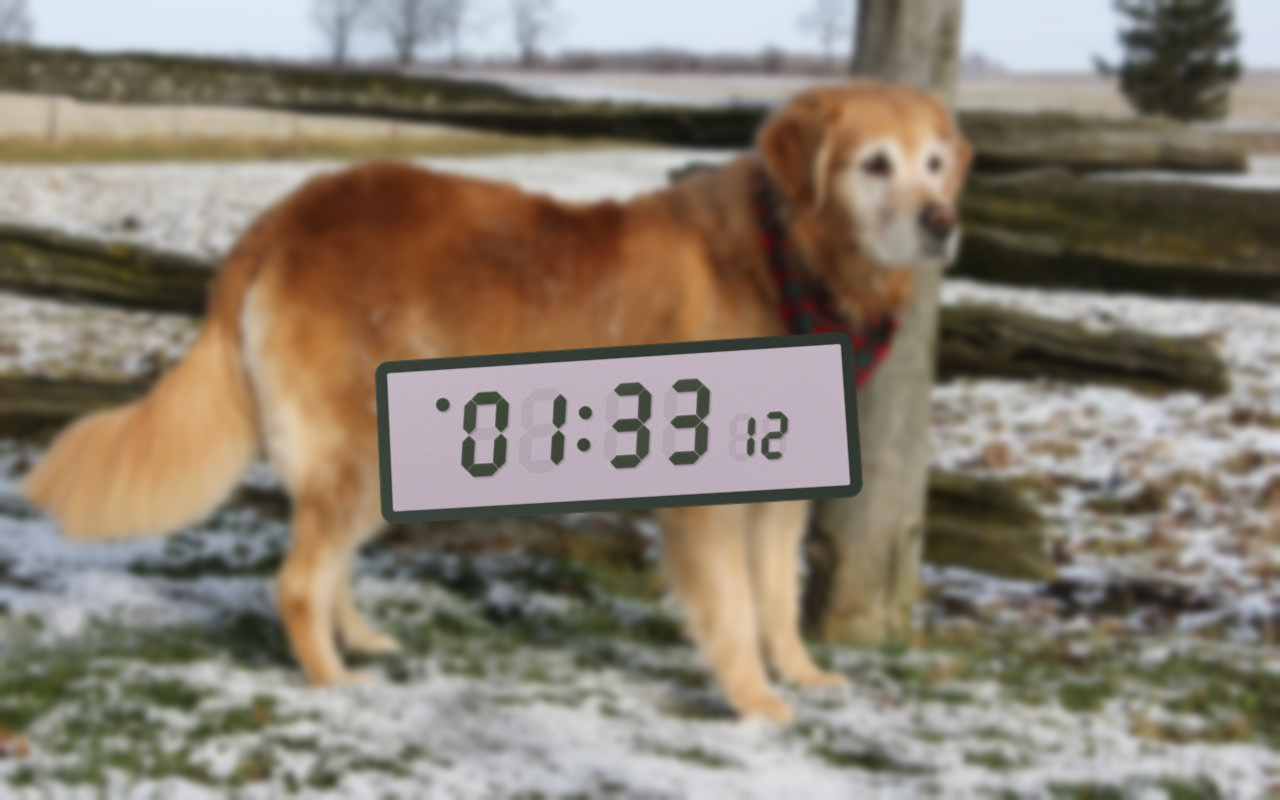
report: 1h33m12s
